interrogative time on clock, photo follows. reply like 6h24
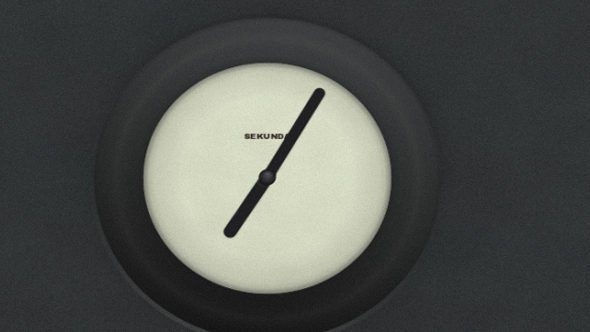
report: 7h05
